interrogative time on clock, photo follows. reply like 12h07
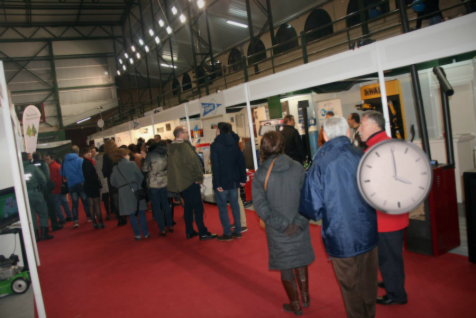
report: 4h00
